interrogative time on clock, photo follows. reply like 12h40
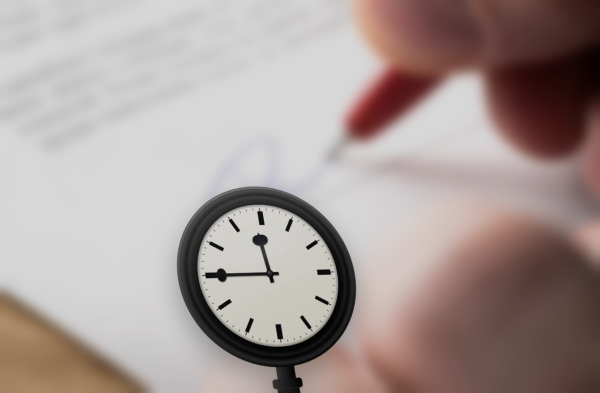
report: 11h45
